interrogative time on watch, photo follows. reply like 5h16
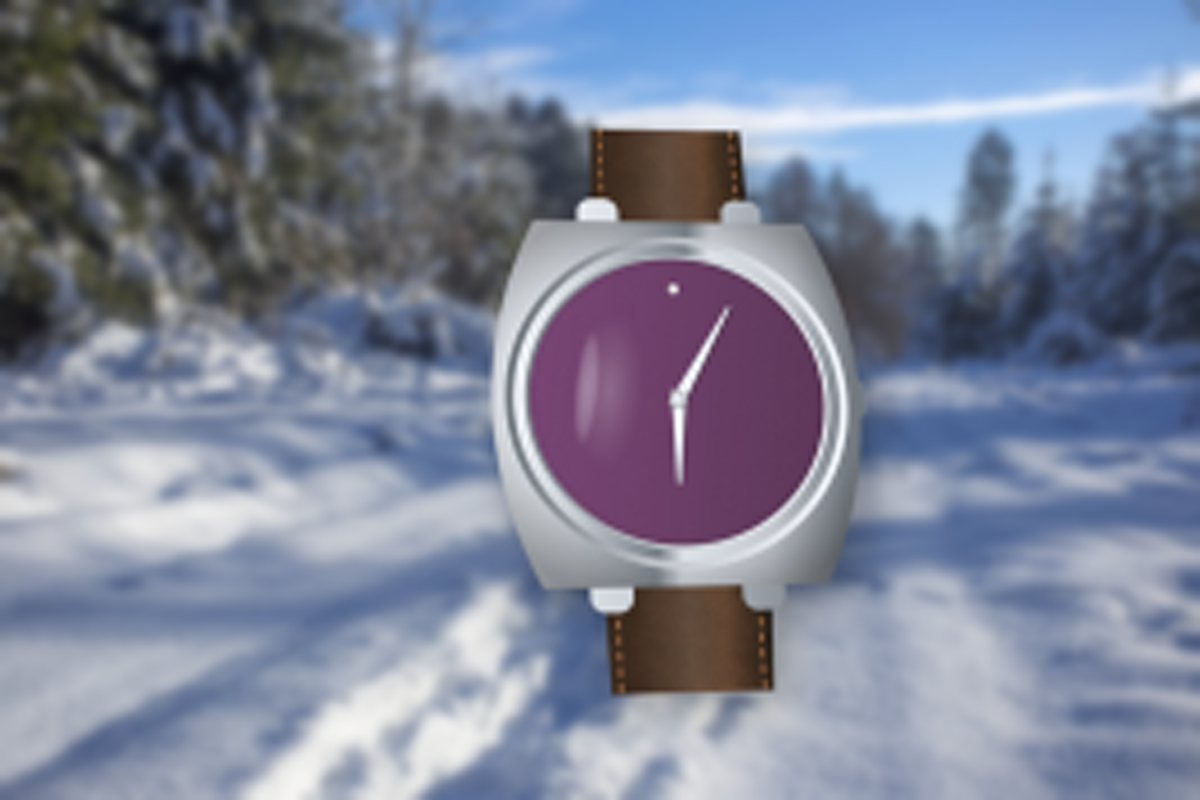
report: 6h05
